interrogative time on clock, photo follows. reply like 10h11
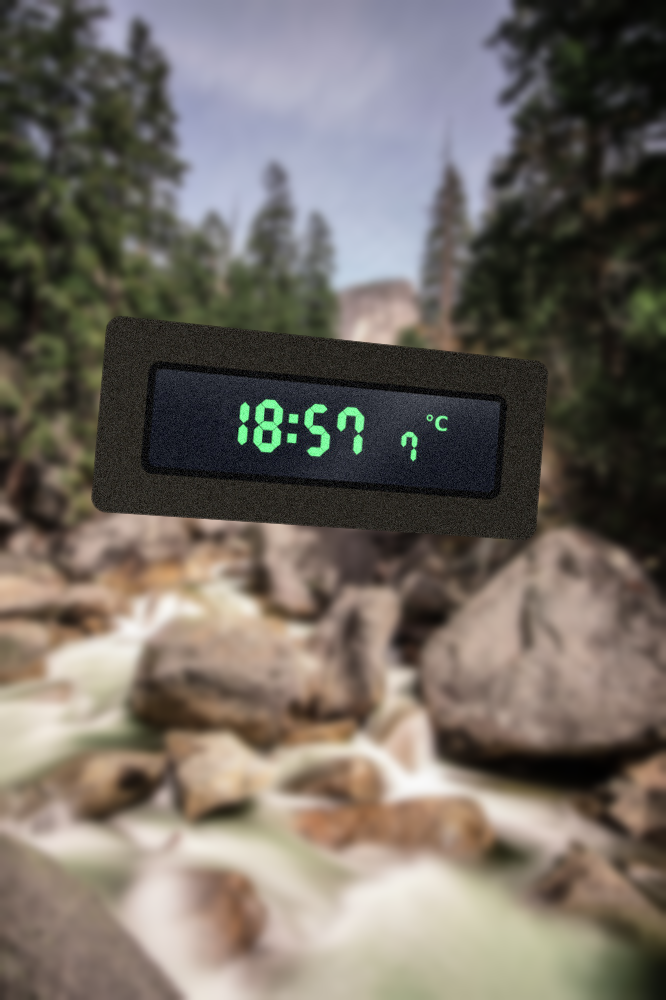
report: 18h57
